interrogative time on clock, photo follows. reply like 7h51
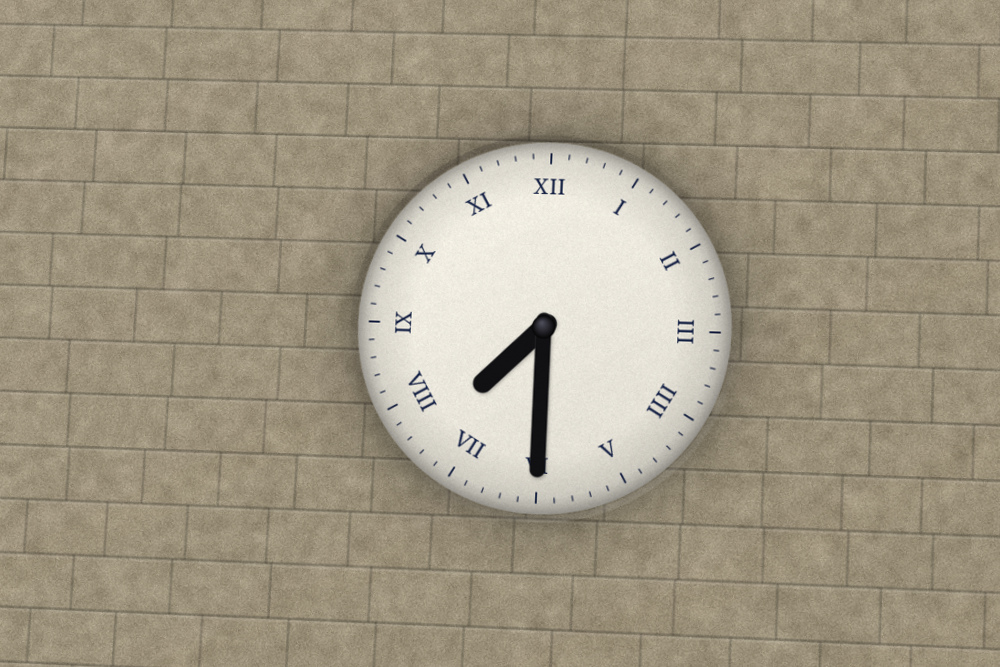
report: 7h30
